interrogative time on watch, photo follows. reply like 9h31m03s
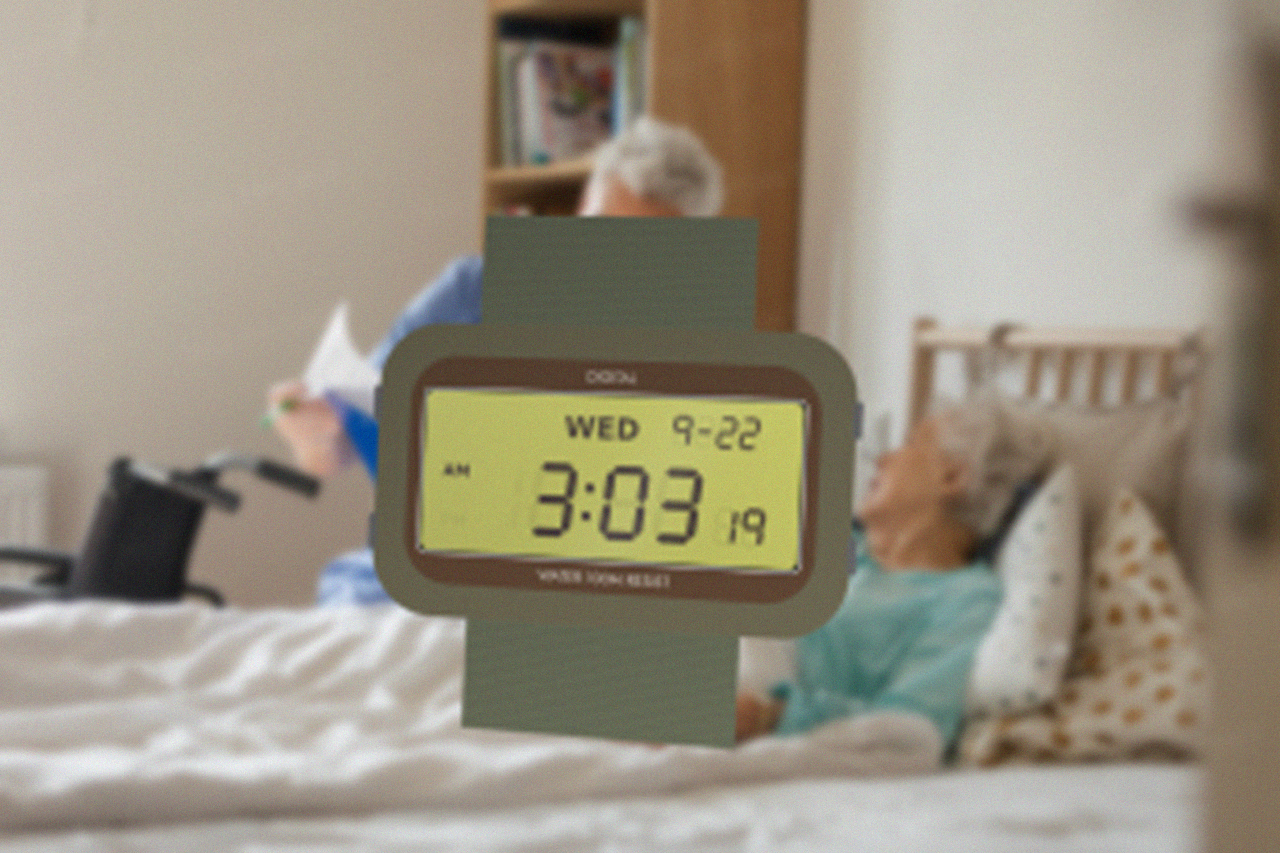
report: 3h03m19s
